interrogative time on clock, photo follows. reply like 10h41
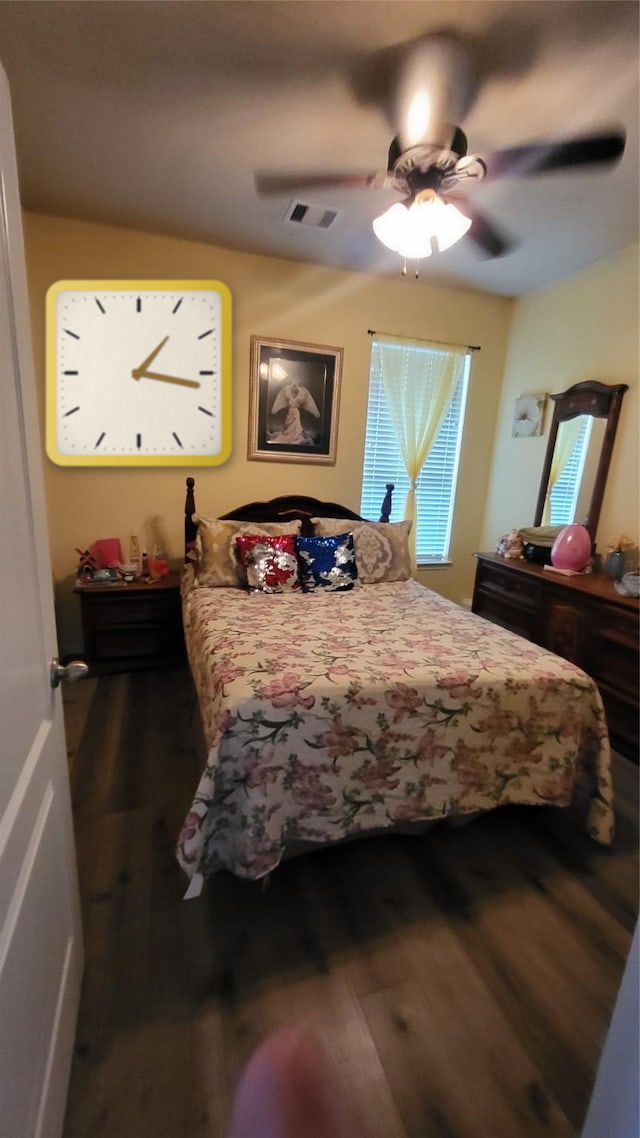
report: 1h17
